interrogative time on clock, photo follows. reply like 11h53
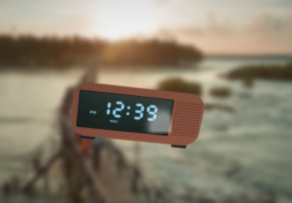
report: 12h39
